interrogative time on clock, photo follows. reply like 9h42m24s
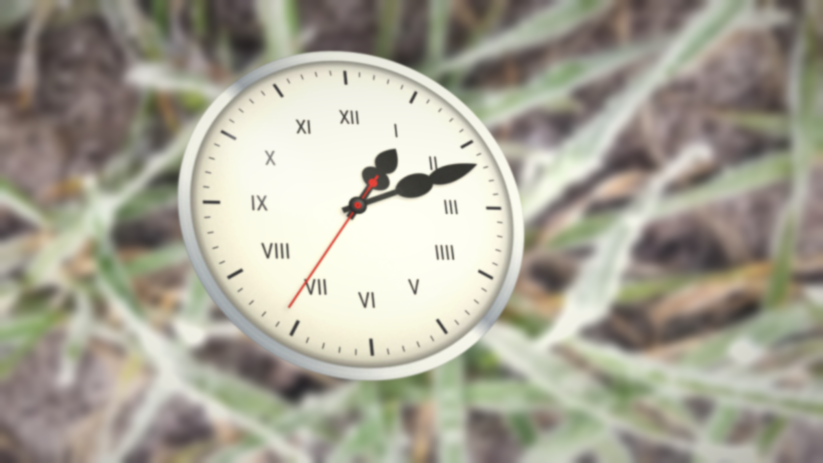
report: 1h11m36s
